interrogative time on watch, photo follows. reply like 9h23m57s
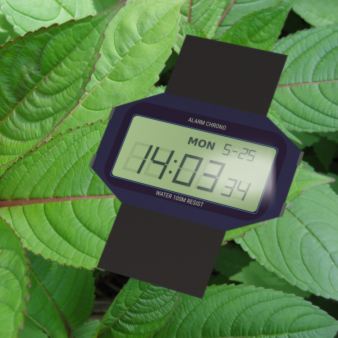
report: 14h03m34s
